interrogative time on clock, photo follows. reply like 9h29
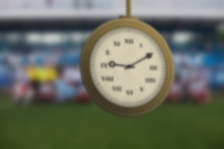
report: 9h10
